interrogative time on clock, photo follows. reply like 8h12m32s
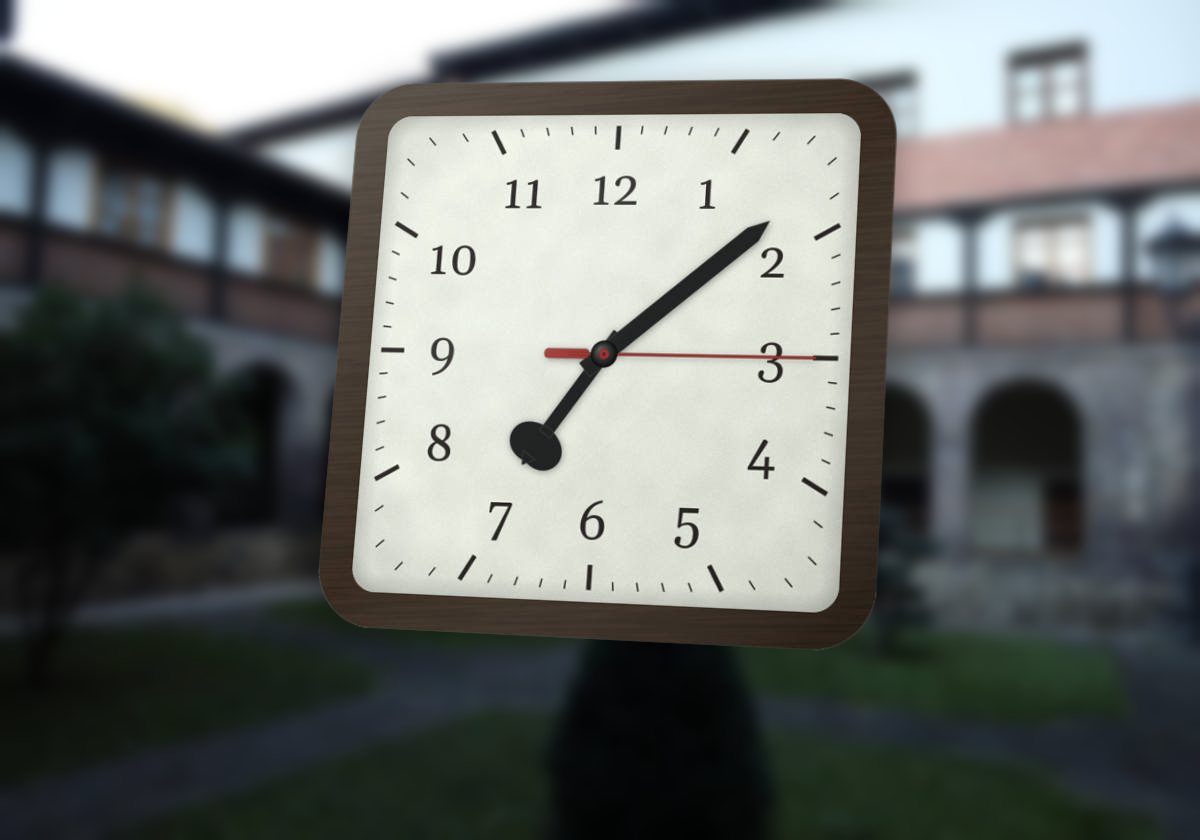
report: 7h08m15s
